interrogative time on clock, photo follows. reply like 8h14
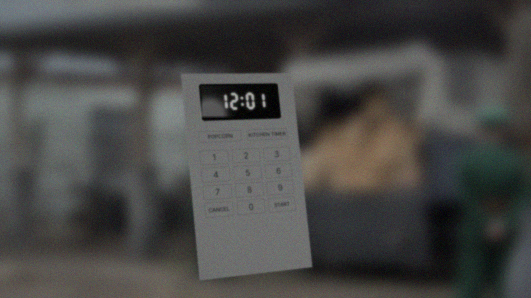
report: 12h01
